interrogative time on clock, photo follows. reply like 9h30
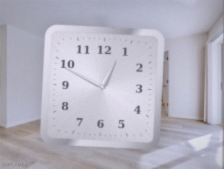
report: 12h49
